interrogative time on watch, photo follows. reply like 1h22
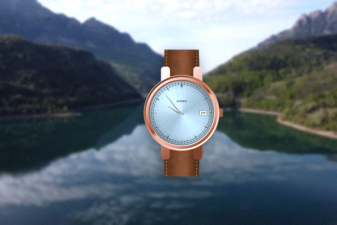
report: 9h53
